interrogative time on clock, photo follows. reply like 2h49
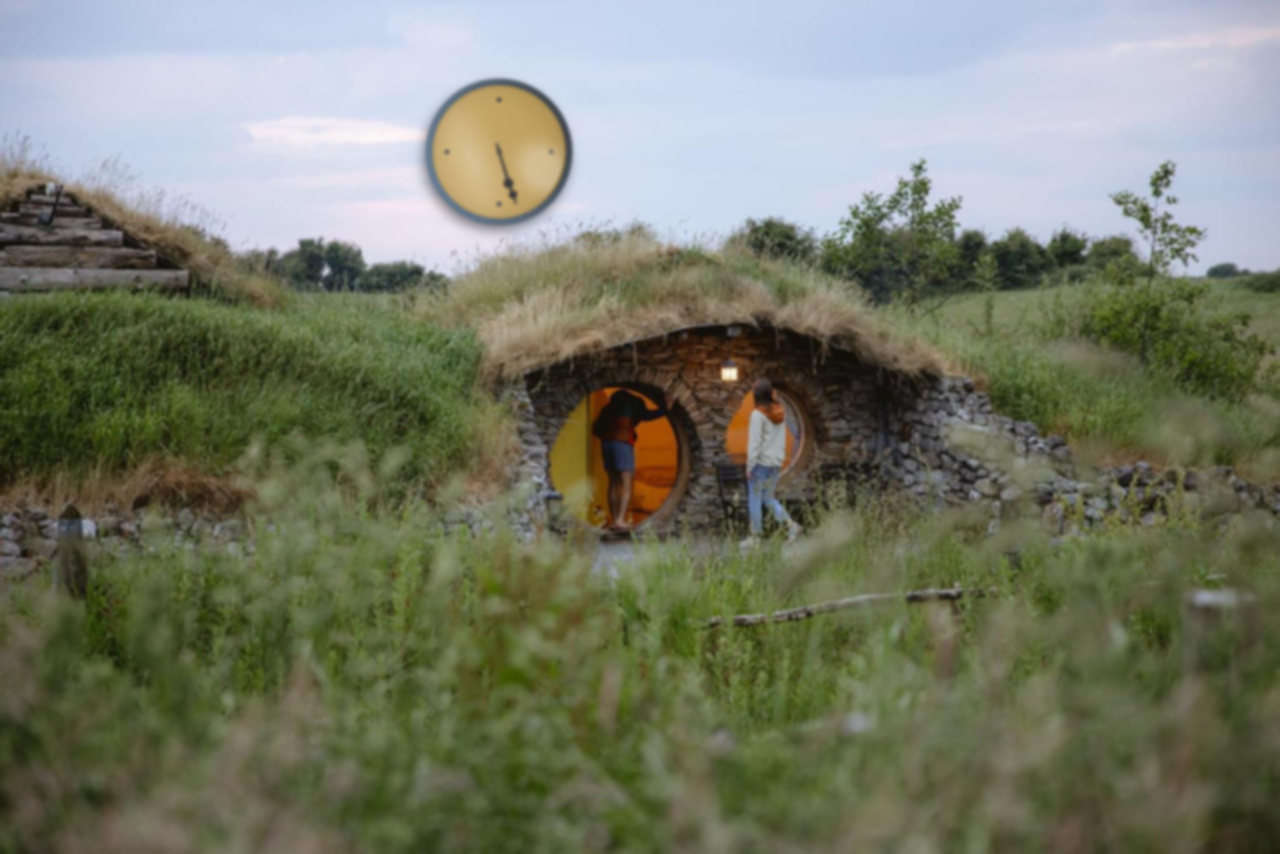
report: 5h27
